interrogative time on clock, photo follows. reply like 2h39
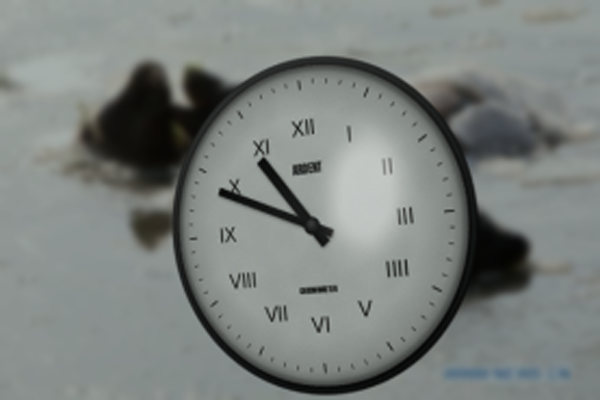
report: 10h49
